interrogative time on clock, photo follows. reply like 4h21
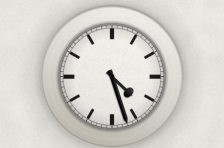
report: 4h27
